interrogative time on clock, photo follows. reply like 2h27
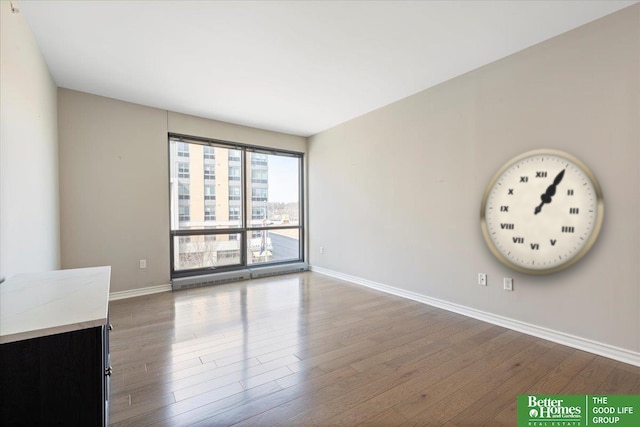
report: 1h05
